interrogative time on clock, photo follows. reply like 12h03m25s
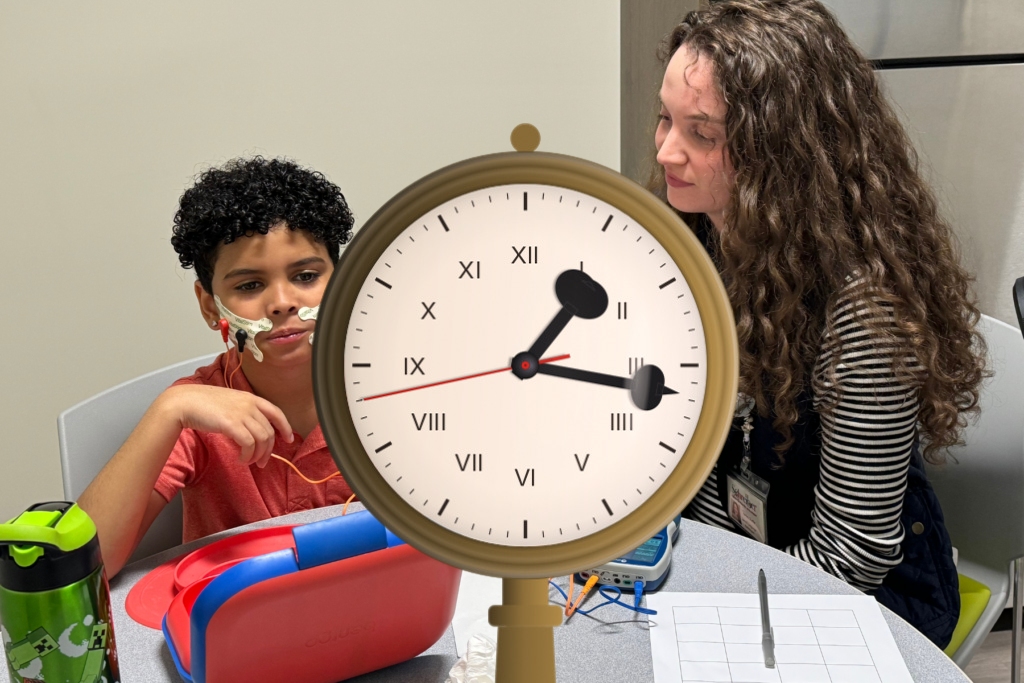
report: 1h16m43s
